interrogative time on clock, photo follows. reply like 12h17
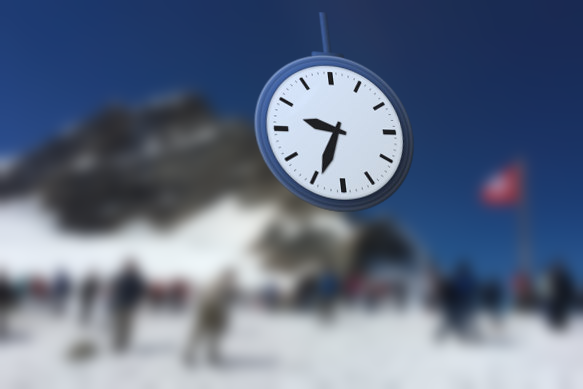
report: 9h34
